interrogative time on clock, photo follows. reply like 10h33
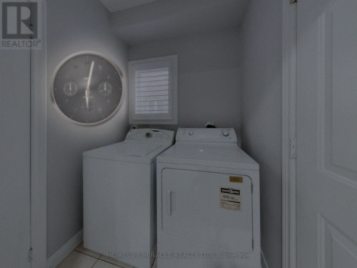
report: 6h02
